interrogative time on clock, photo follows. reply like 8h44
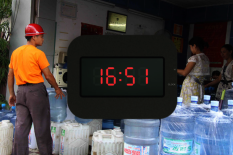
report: 16h51
